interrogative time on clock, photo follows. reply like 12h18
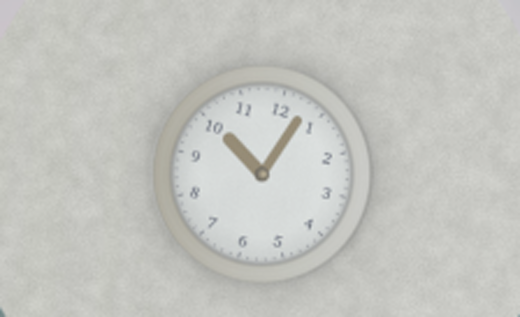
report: 10h03
